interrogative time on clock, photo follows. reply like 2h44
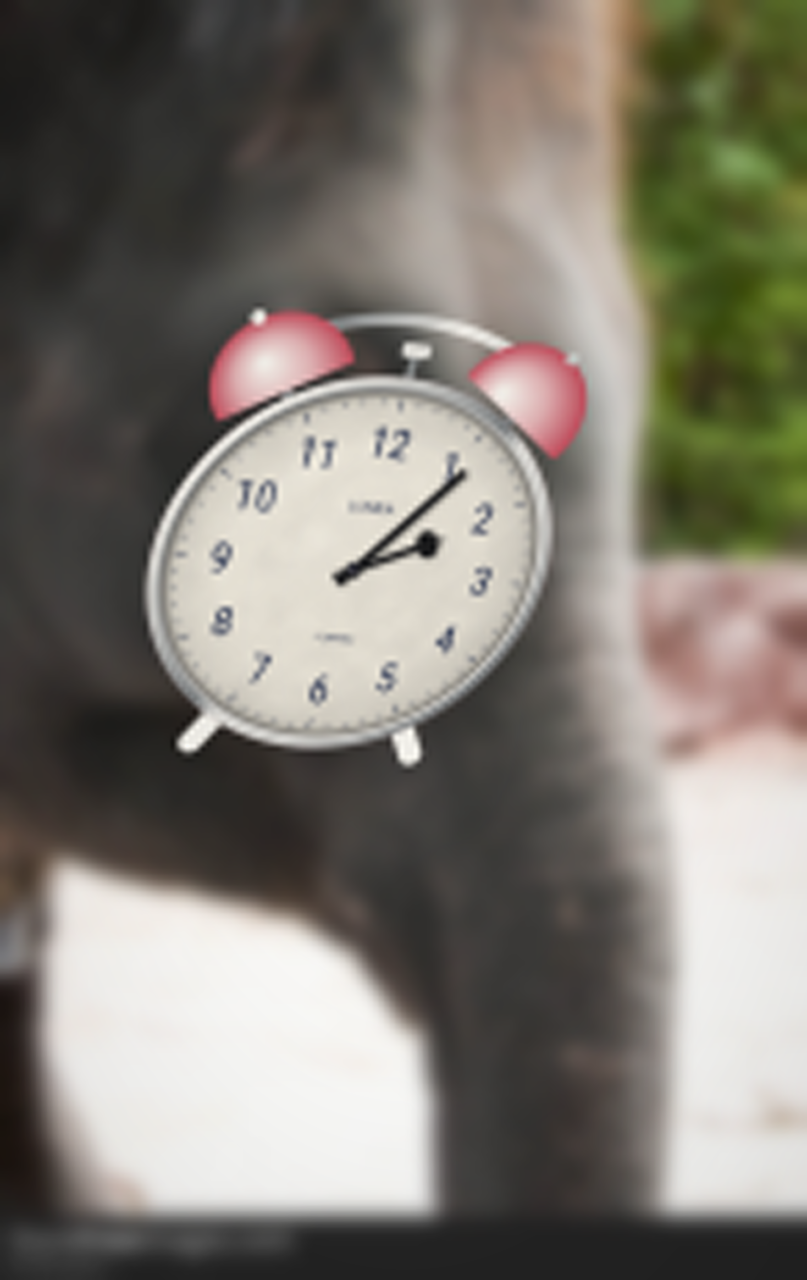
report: 2h06
